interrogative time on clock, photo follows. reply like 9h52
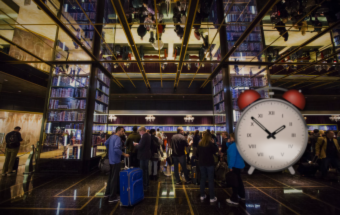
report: 1h52
